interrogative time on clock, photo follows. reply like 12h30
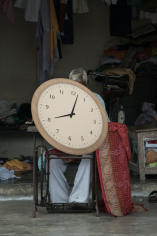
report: 8h02
